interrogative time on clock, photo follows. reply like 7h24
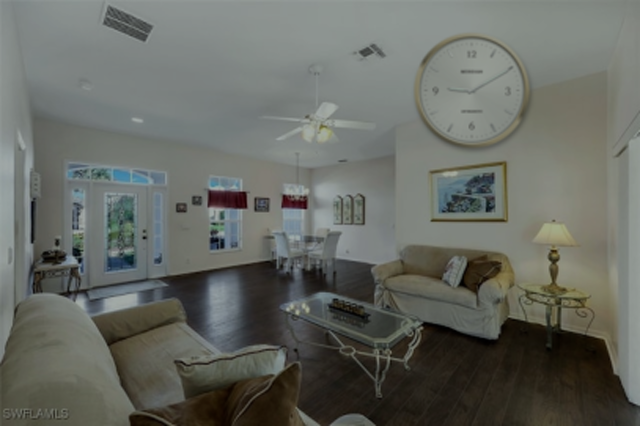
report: 9h10
